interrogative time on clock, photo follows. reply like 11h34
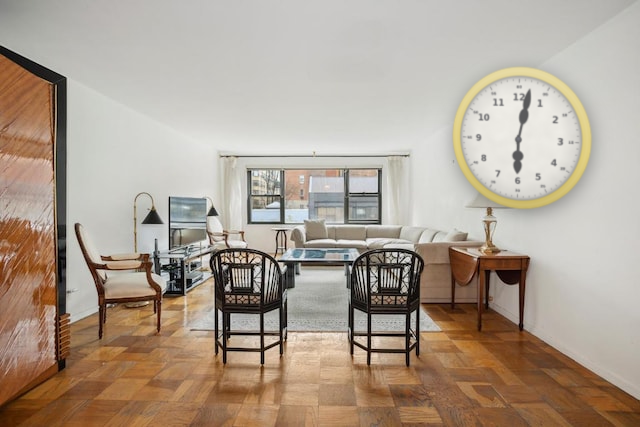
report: 6h02
